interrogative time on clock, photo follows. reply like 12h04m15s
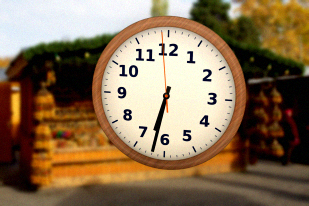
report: 6h31m59s
